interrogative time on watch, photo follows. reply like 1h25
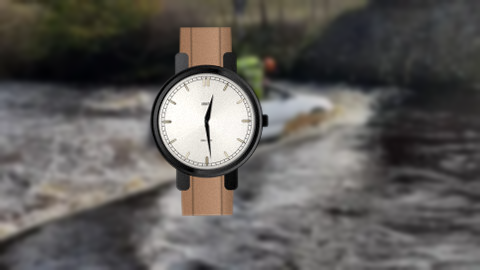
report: 12h29
